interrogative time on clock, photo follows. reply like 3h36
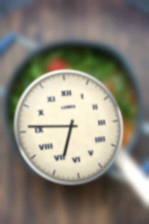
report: 6h46
